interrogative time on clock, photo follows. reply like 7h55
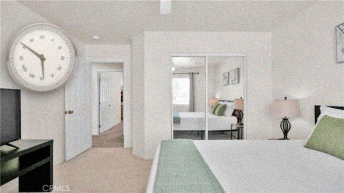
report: 5h51
